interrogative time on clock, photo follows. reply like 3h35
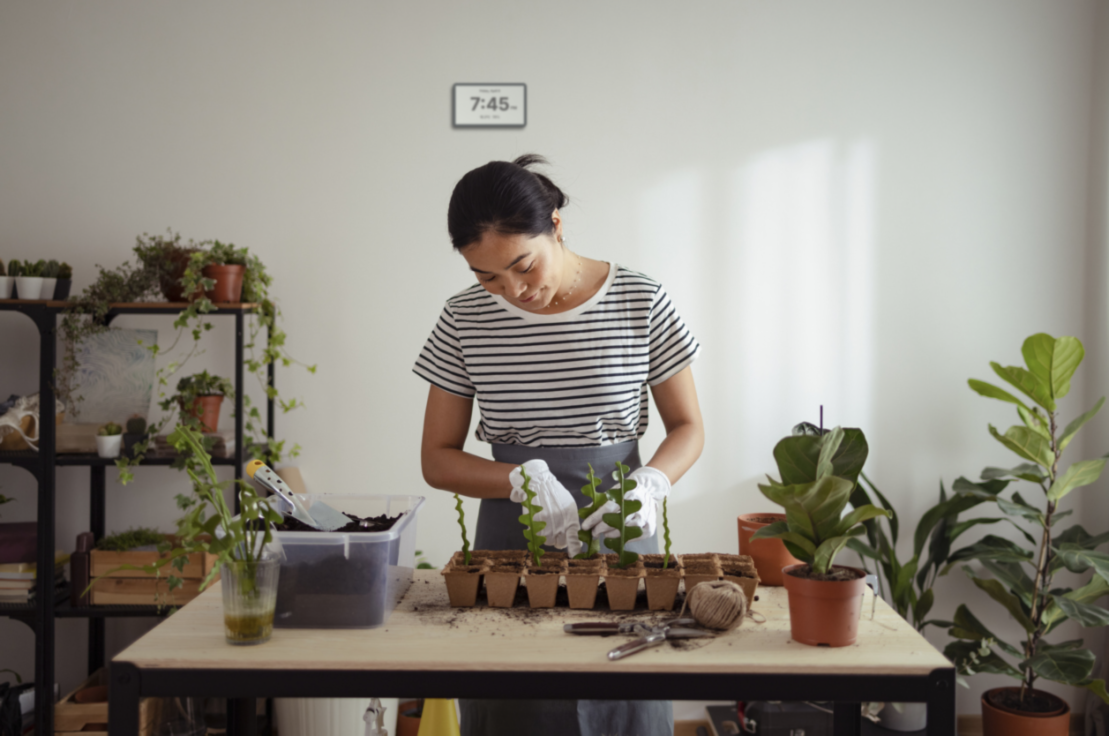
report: 7h45
